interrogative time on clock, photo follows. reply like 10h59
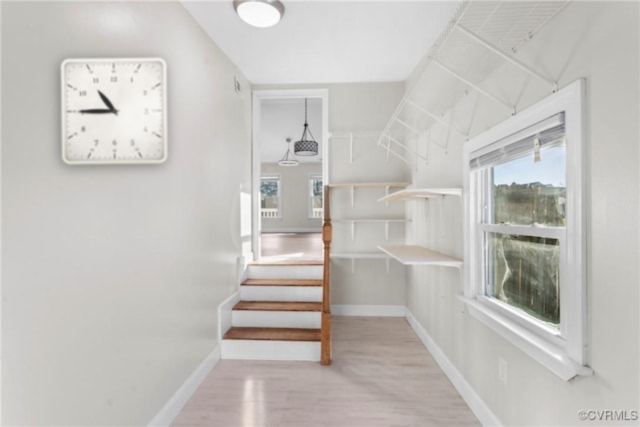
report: 10h45
